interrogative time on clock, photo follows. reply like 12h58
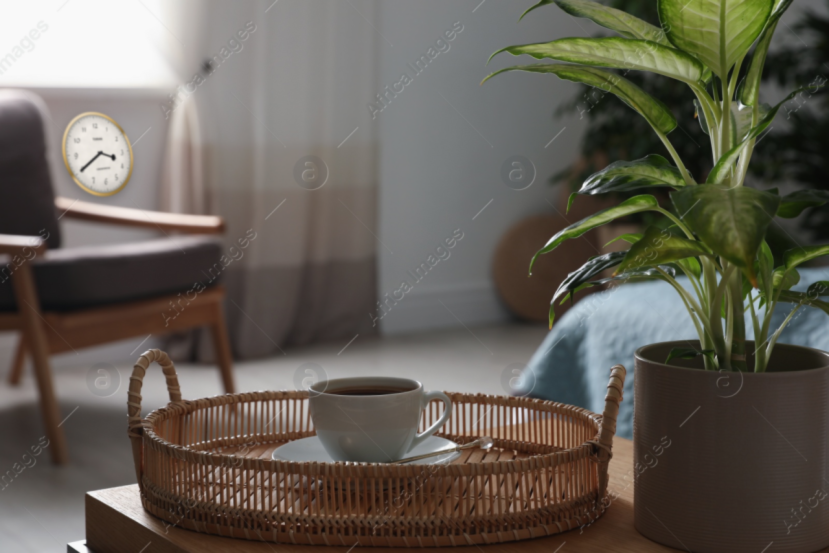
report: 3h40
